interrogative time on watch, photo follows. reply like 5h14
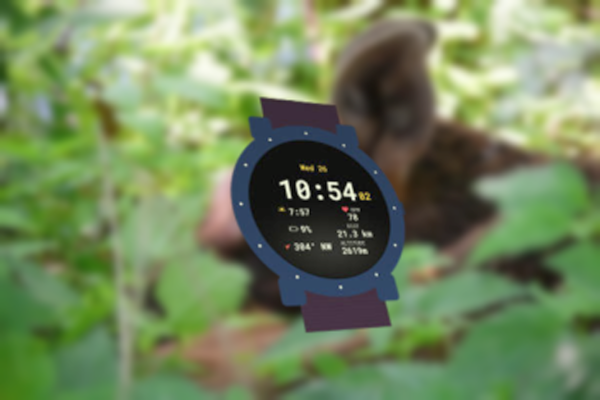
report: 10h54
